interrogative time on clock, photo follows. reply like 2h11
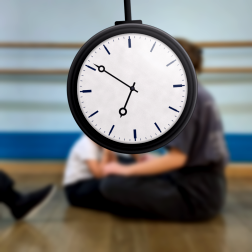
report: 6h51
